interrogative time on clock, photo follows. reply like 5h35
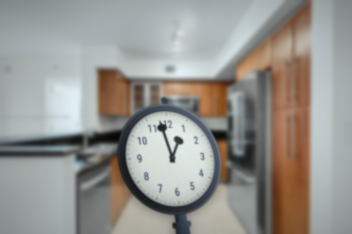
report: 12h58
